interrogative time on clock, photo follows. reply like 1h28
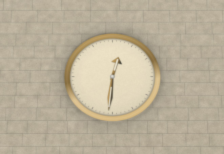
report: 12h31
